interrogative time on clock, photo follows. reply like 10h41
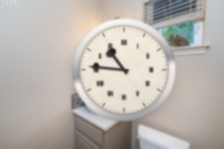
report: 10h46
